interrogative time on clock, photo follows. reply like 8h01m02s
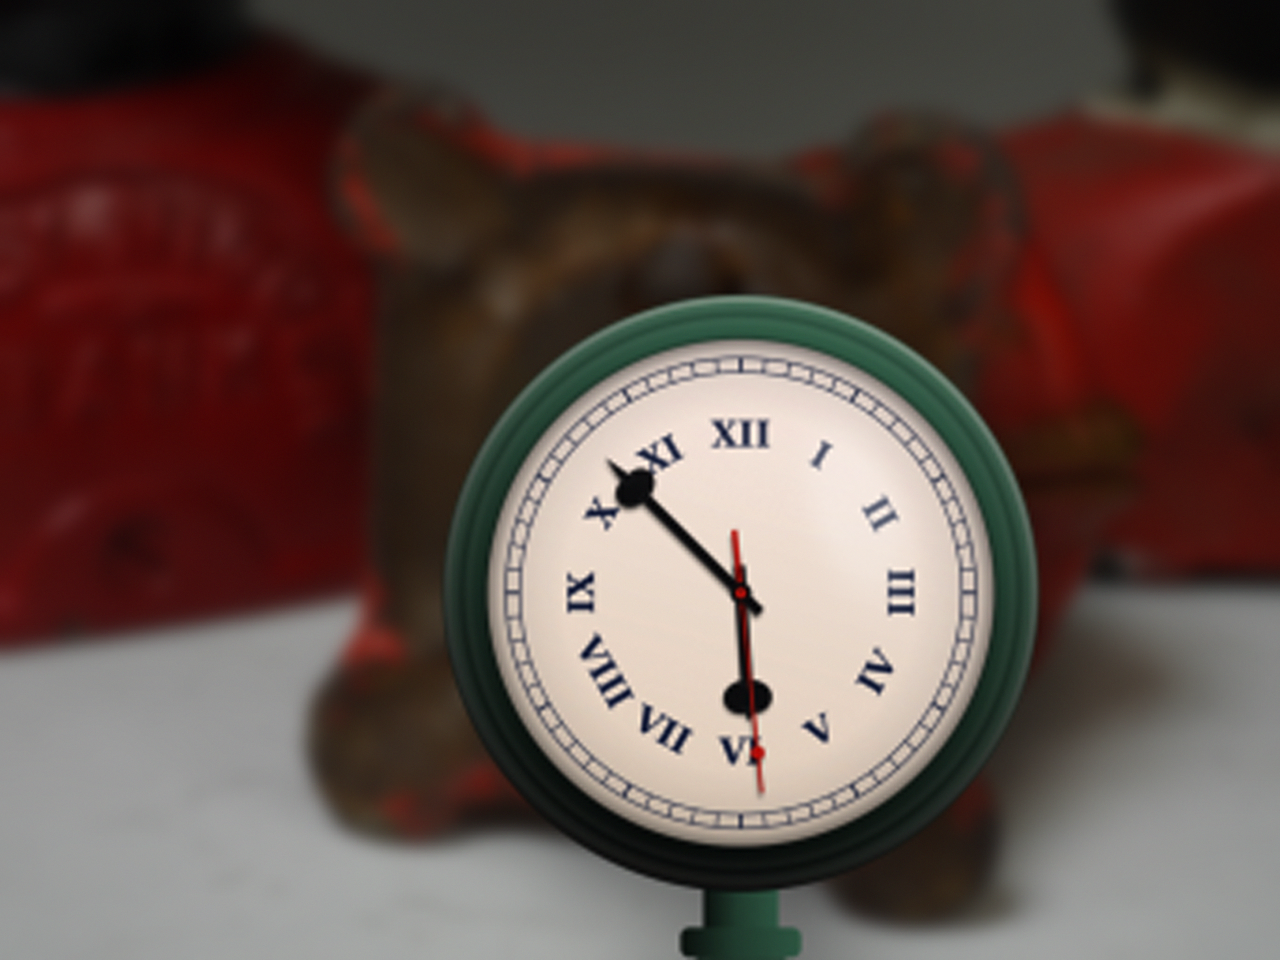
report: 5h52m29s
